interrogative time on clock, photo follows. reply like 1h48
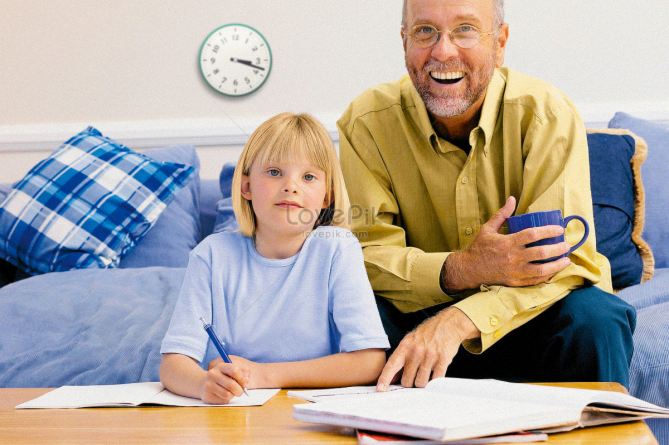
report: 3h18
